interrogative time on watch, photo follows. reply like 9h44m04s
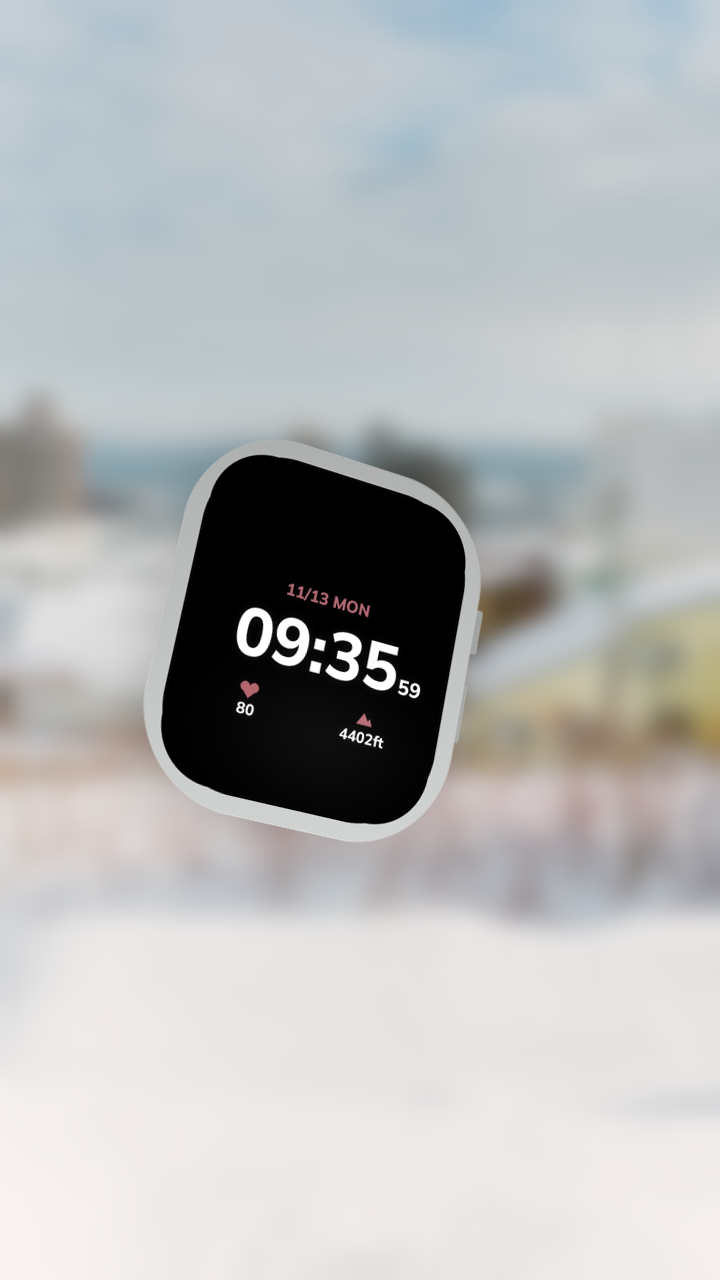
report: 9h35m59s
